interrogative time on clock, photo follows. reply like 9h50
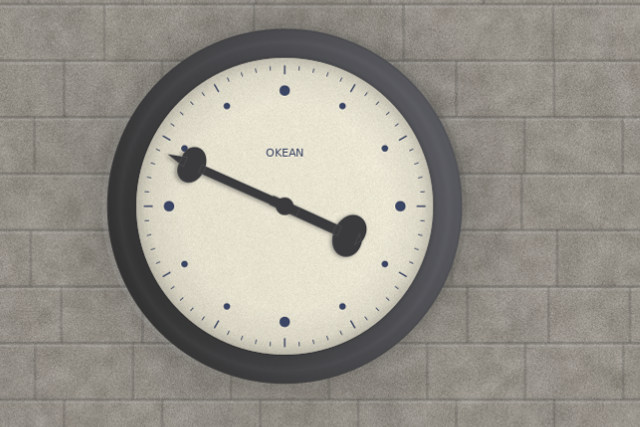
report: 3h49
